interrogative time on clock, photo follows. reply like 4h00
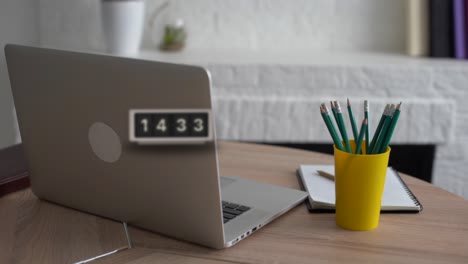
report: 14h33
